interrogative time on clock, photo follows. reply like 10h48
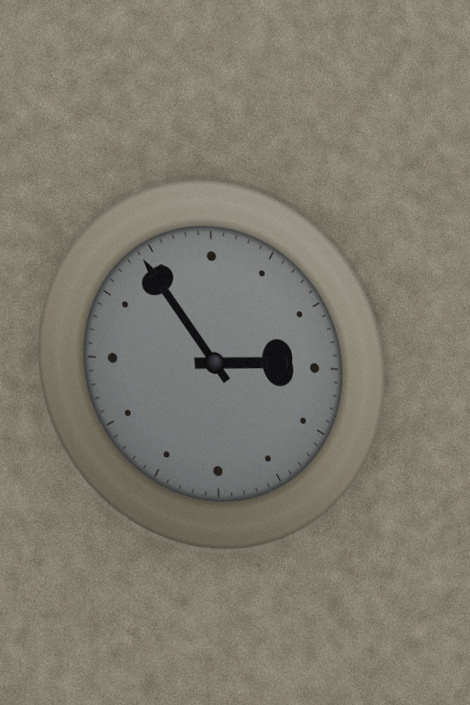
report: 2h54
